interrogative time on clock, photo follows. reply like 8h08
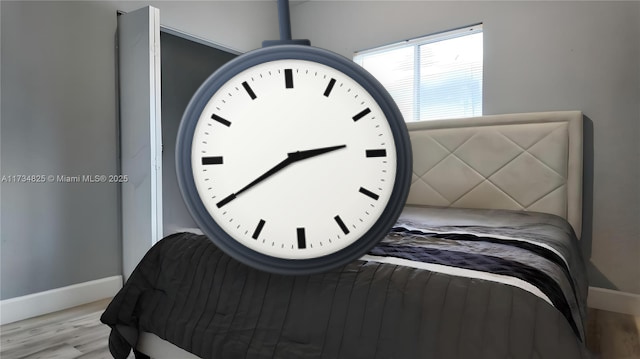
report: 2h40
